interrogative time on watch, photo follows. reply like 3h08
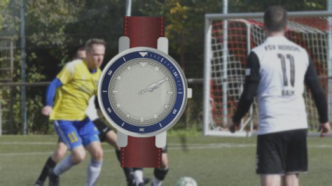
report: 2h10
